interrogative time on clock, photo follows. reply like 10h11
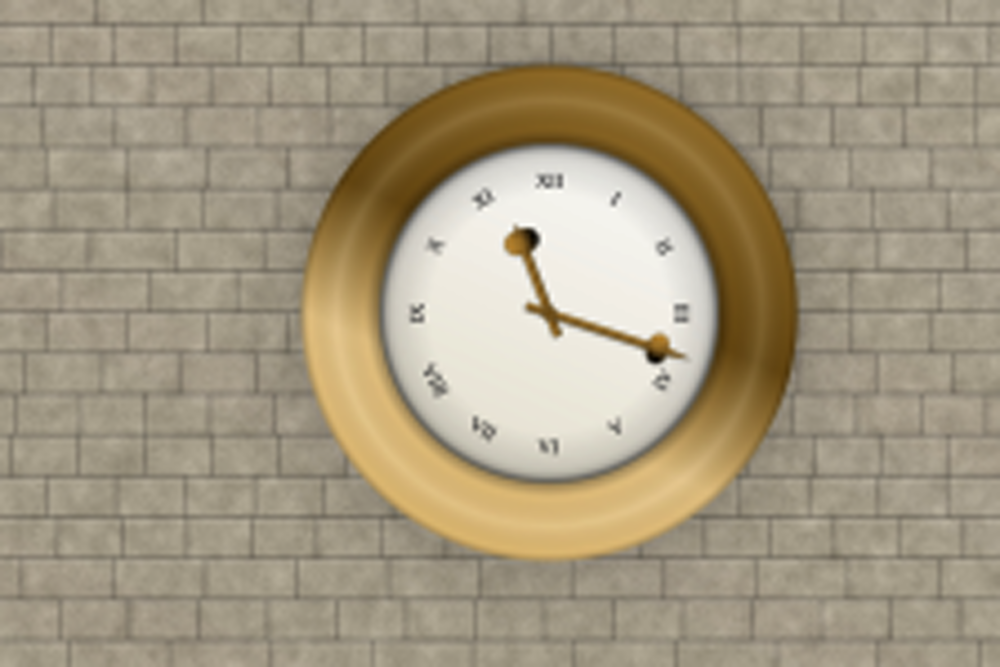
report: 11h18
